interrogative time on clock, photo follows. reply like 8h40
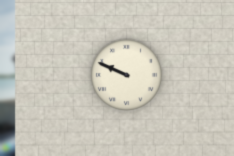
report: 9h49
